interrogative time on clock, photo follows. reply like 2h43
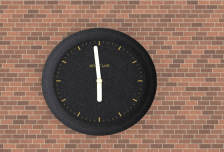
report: 5h59
